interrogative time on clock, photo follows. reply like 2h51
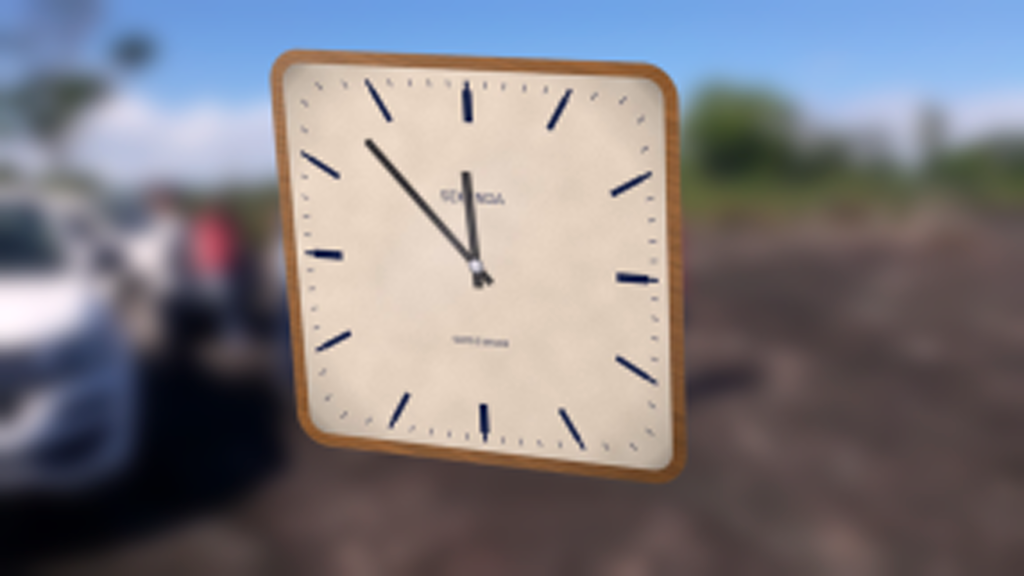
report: 11h53
